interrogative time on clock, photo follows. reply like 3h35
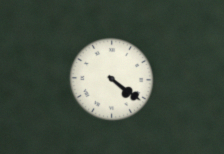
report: 4h21
